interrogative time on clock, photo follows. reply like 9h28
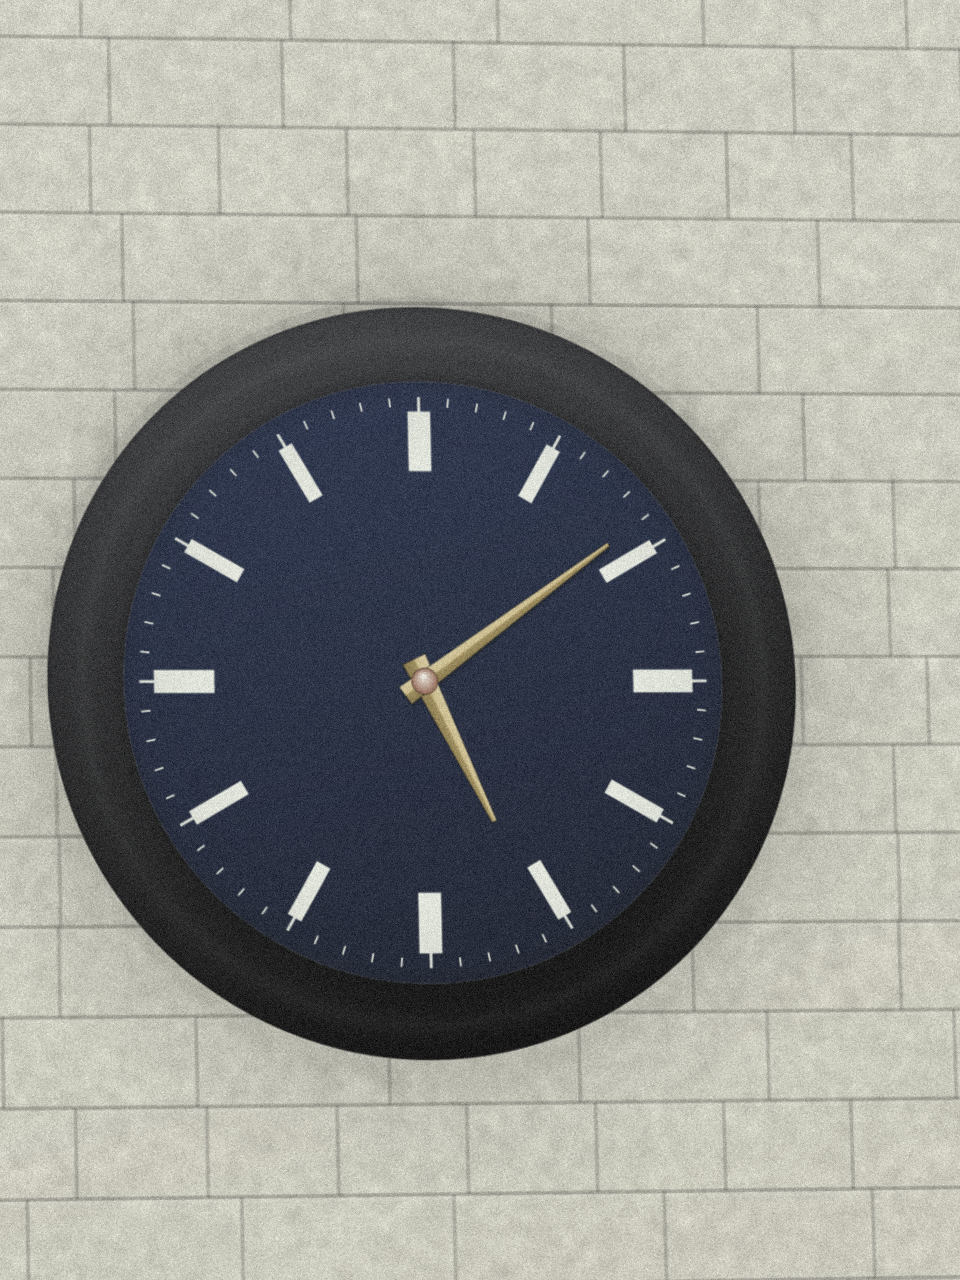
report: 5h09
